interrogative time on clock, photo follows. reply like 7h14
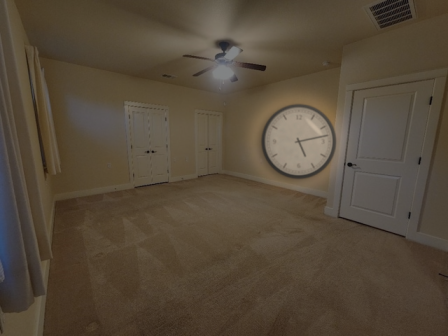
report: 5h13
